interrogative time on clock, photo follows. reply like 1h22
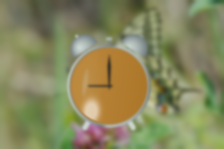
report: 9h00
